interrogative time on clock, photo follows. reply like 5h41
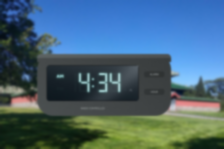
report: 4h34
